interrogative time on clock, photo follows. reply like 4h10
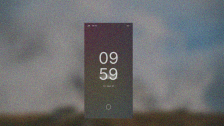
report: 9h59
